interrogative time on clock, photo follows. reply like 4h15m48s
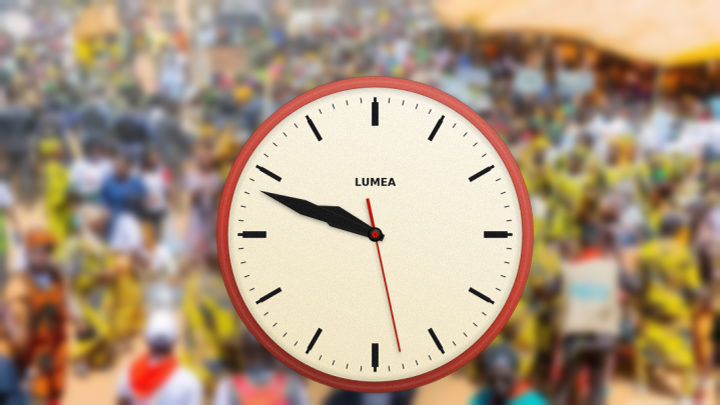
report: 9h48m28s
